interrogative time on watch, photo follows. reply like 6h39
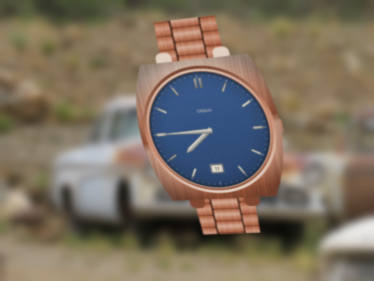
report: 7h45
